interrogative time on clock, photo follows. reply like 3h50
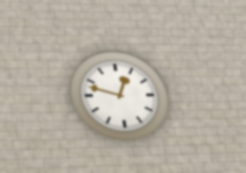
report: 12h48
